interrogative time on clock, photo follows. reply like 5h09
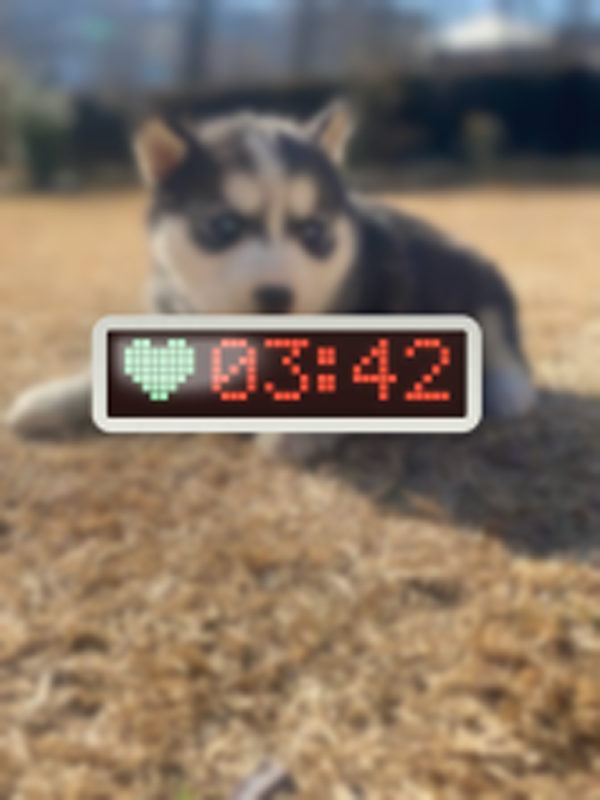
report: 3h42
